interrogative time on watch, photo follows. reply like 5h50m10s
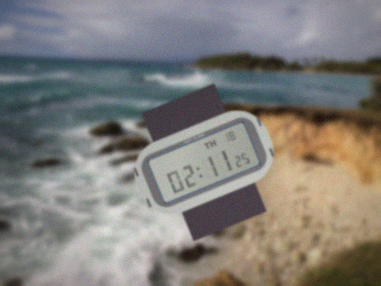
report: 2h11m25s
